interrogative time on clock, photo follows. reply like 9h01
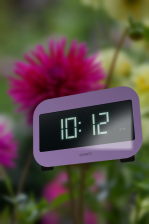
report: 10h12
